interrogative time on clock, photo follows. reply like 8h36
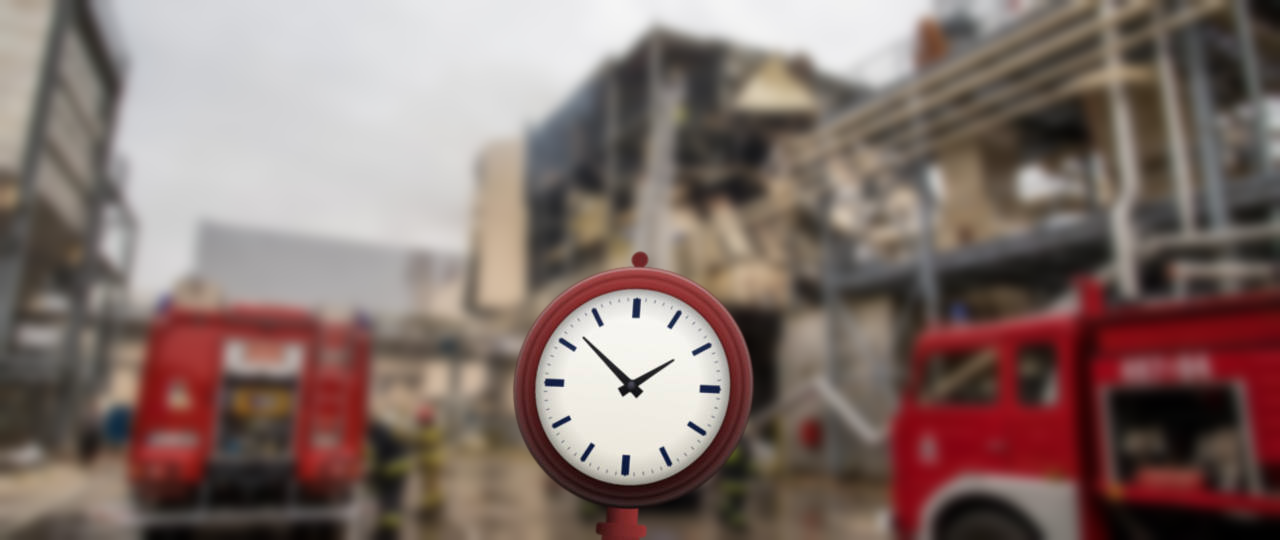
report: 1h52
